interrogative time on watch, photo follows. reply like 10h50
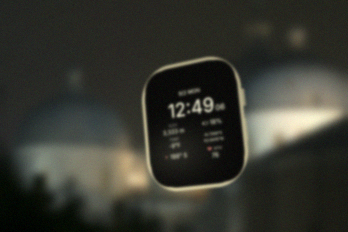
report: 12h49
